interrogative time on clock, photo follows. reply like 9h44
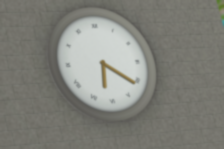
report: 6h21
